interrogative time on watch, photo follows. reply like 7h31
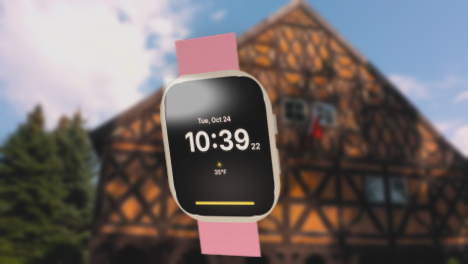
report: 10h39
